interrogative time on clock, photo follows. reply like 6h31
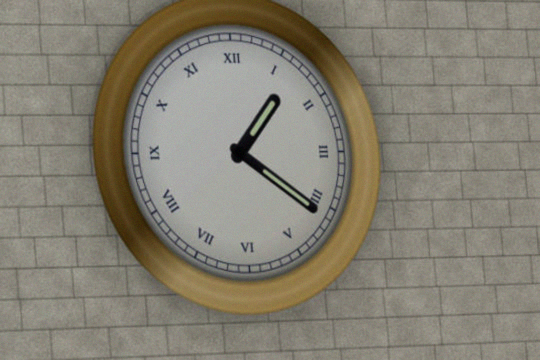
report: 1h21
